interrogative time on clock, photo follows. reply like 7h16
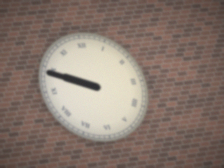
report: 9h49
